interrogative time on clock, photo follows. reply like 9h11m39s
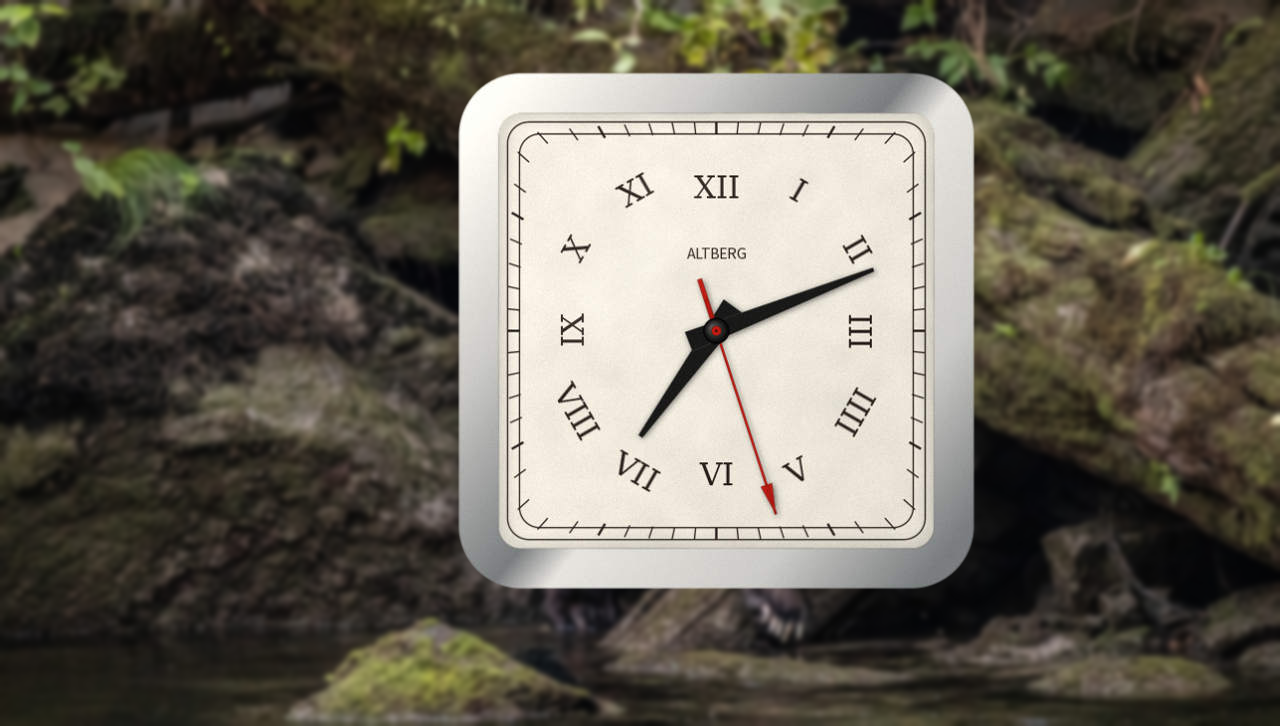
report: 7h11m27s
